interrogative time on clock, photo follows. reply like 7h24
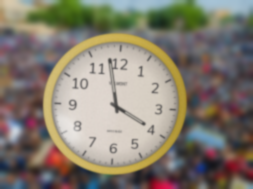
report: 3h58
